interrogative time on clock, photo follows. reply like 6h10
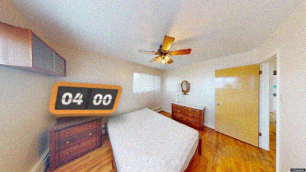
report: 4h00
